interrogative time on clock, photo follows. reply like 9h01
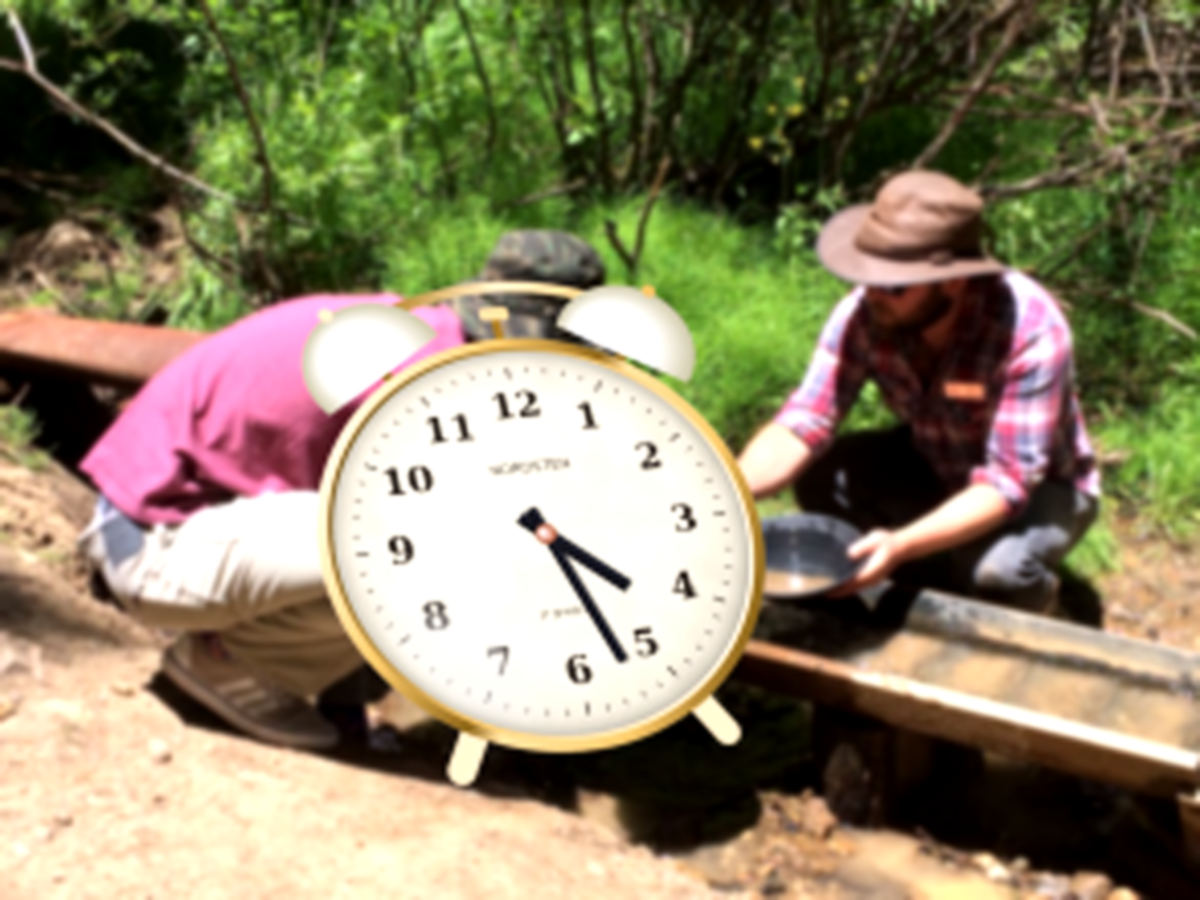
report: 4h27
